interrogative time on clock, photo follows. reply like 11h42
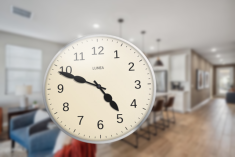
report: 4h49
